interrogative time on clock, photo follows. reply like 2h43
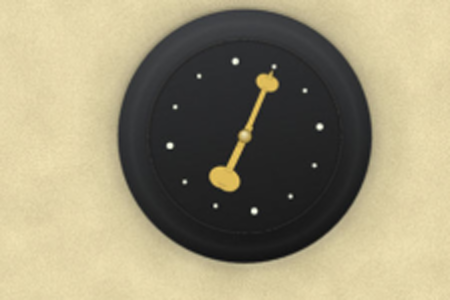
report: 7h05
